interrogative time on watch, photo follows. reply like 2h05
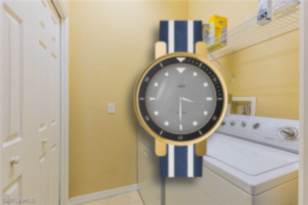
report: 3h30
